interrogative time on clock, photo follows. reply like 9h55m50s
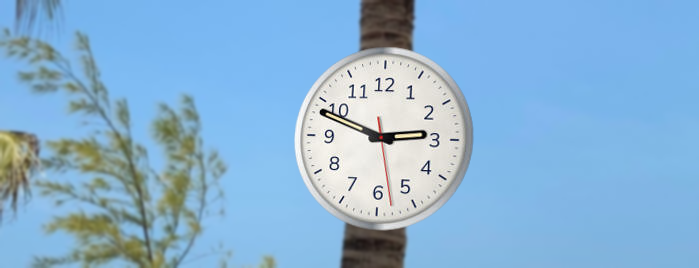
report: 2h48m28s
